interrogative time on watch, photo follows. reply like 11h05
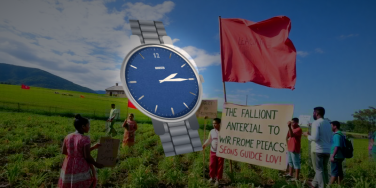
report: 2h15
